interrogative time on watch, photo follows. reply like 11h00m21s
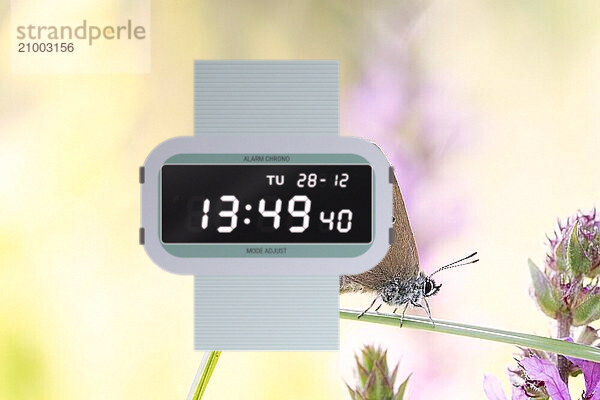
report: 13h49m40s
